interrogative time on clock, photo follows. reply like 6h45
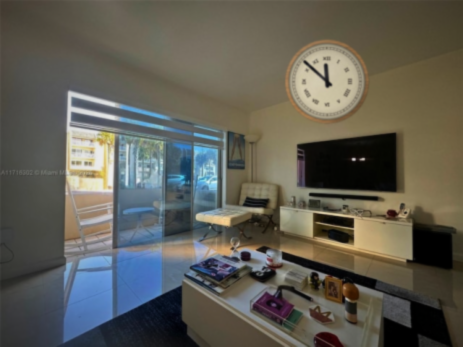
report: 11h52
